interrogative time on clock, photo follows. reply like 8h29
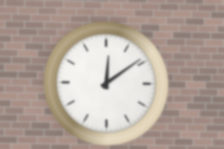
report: 12h09
